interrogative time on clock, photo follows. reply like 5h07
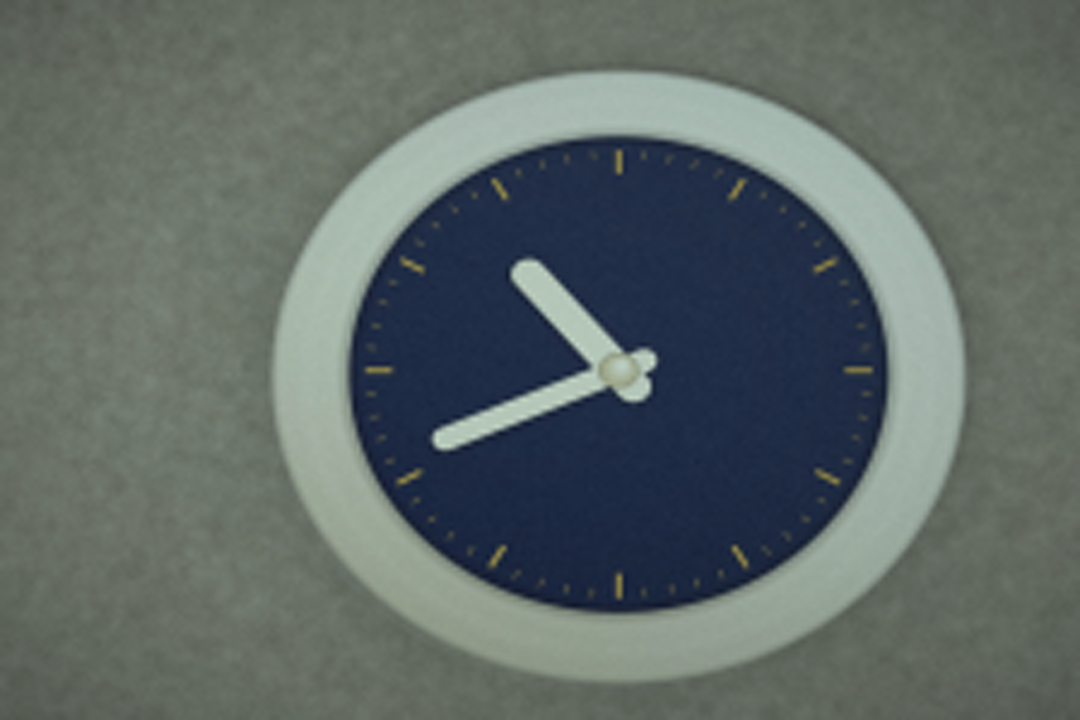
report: 10h41
